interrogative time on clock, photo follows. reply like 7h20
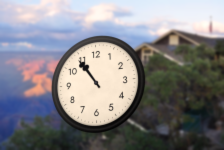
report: 10h54
